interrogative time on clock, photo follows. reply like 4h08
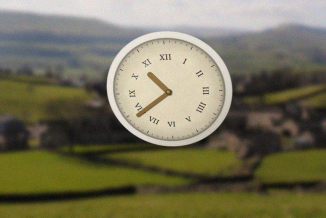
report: 10h39
